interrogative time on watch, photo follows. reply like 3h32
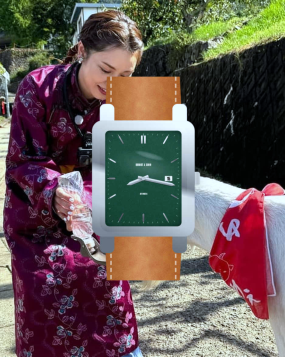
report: 8h17
